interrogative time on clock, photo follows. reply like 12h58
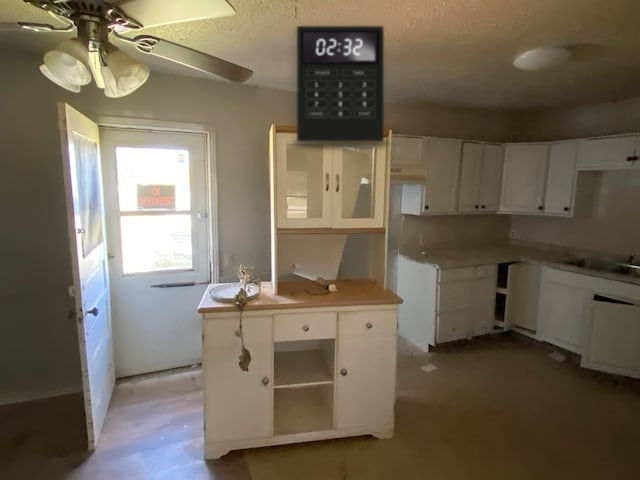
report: 2h32
